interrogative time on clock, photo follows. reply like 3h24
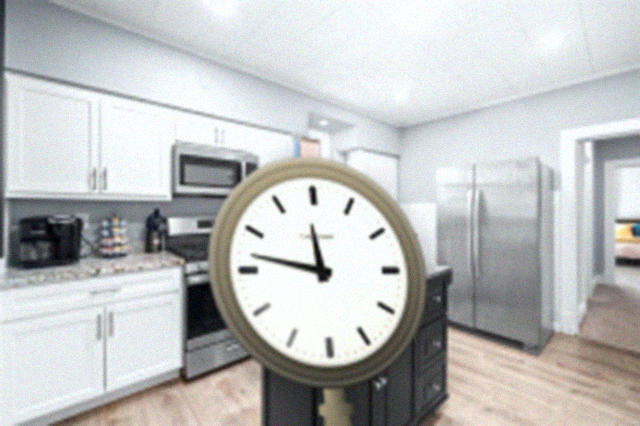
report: 11h47
